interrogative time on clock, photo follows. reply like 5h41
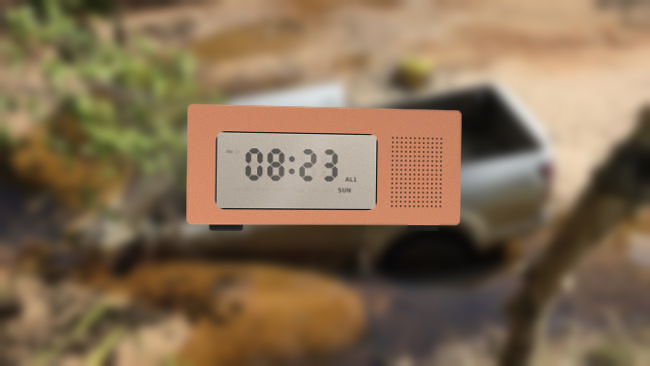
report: 8h23
